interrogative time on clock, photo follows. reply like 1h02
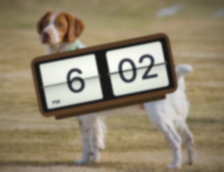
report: 6h02
